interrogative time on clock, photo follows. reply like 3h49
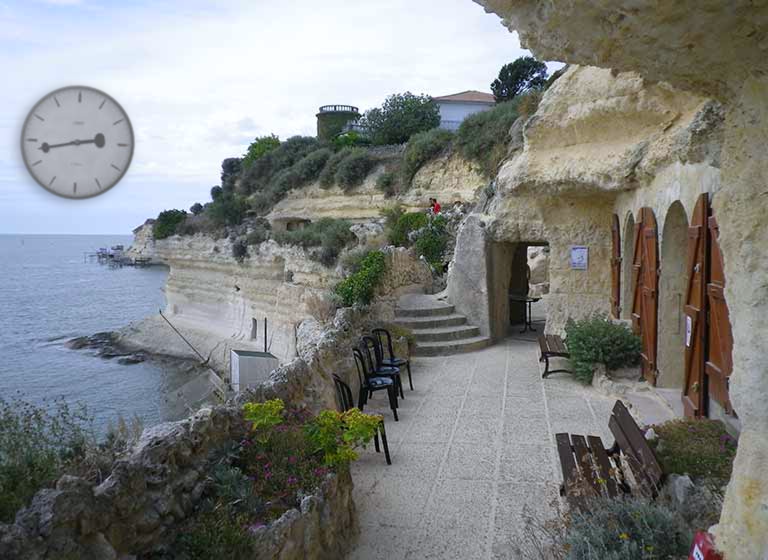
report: 2h43
